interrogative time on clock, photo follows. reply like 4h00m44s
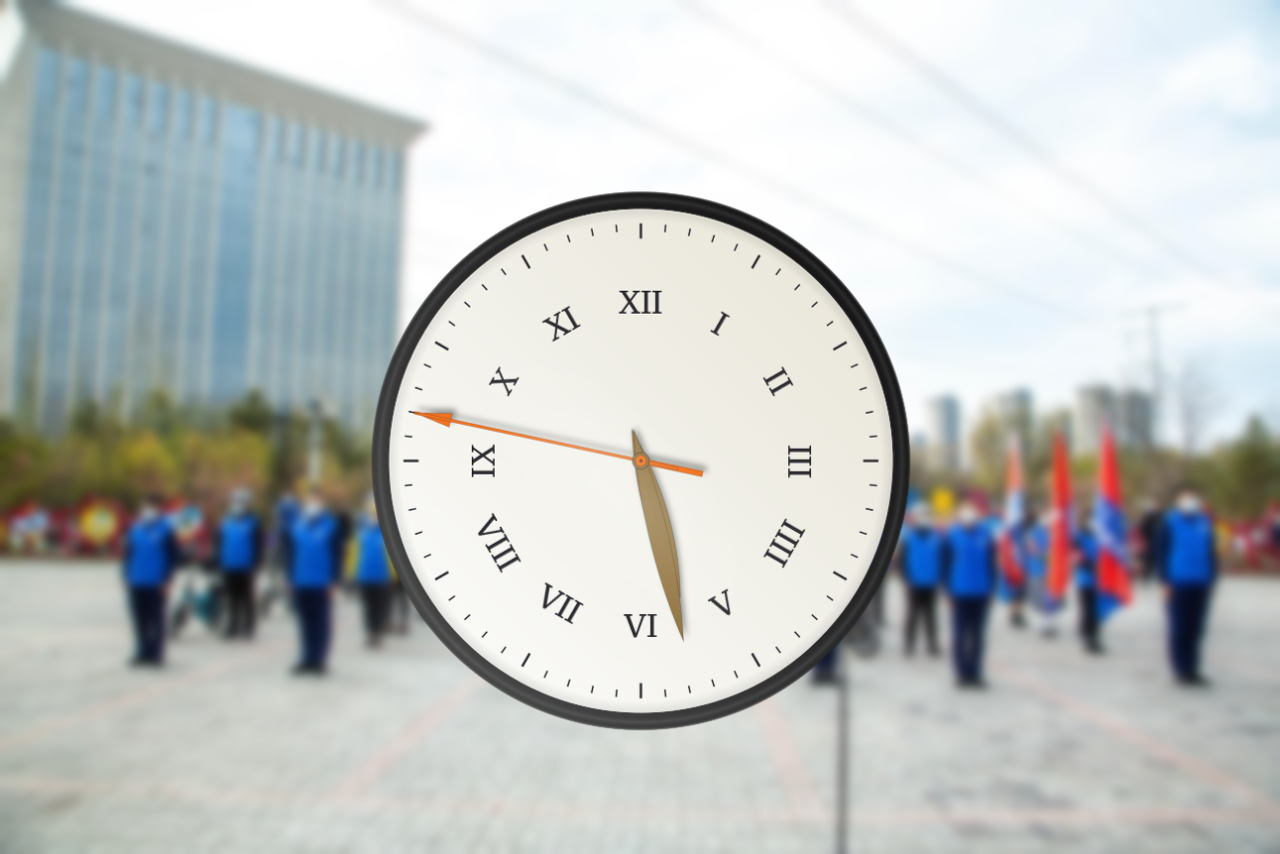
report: 5h27m47s
